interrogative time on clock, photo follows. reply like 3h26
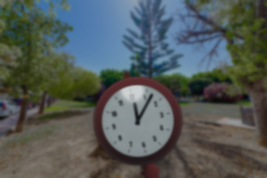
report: 12h07
